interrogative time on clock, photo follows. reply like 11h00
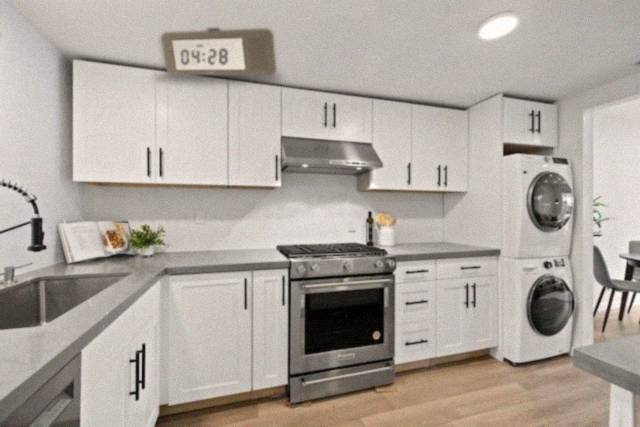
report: 4h28
